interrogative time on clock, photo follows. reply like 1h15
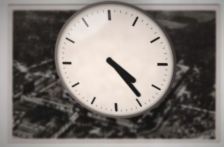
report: 4h24
